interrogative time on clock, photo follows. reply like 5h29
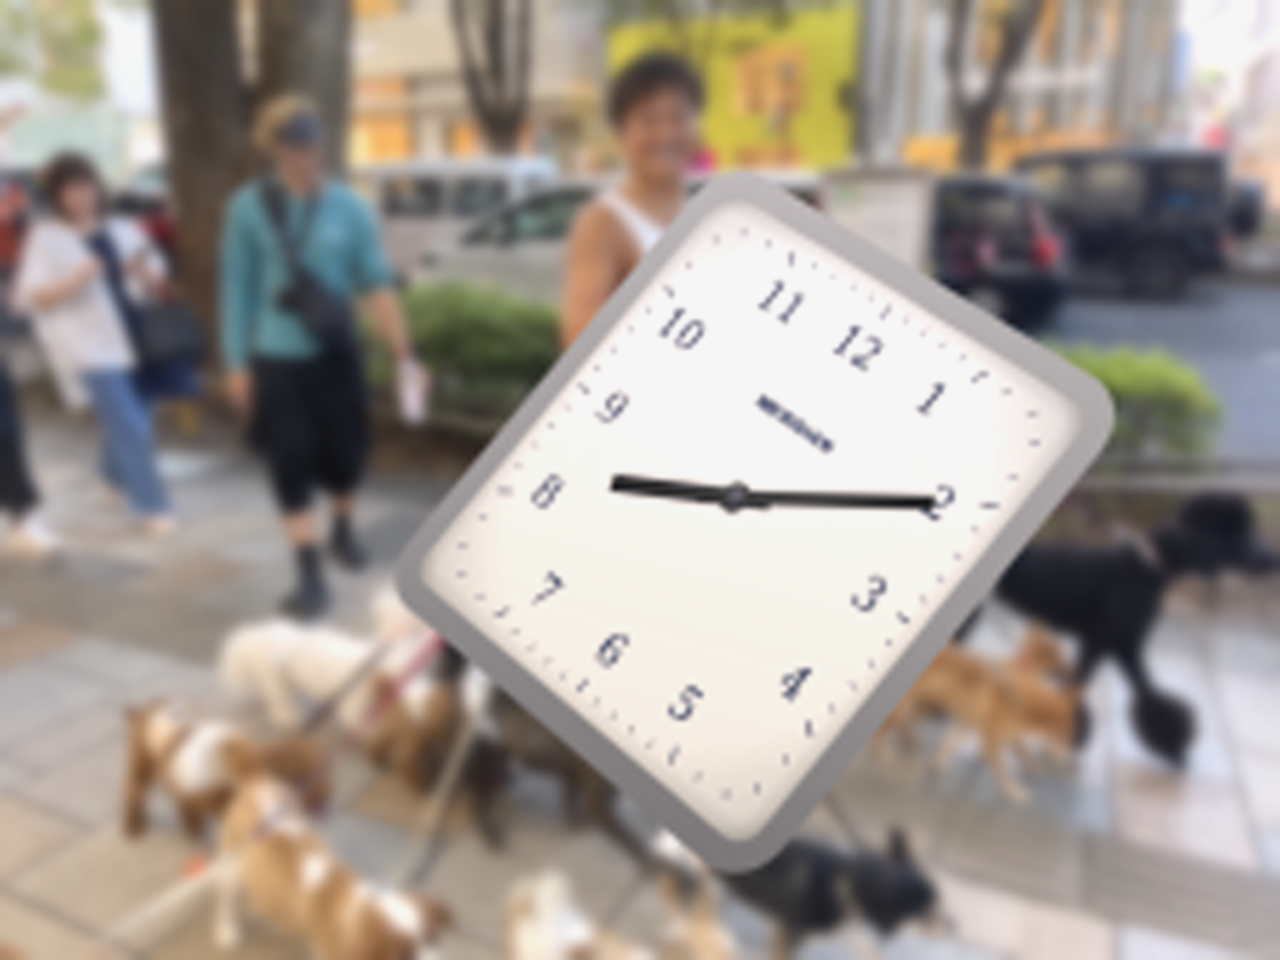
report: 8h10
